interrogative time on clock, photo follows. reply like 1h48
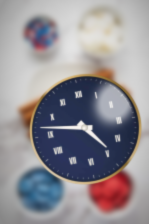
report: 4h47
